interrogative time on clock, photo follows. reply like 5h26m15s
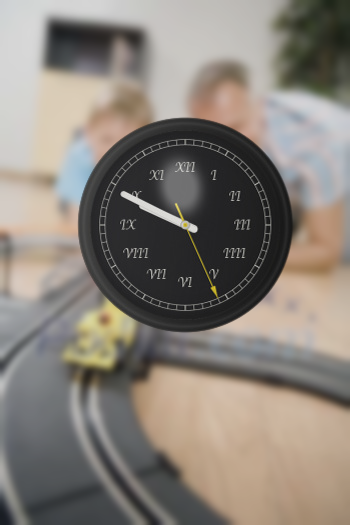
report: 9h49m26s
